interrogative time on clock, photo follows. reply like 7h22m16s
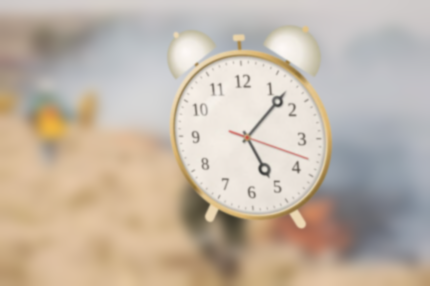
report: 5h07m18s
